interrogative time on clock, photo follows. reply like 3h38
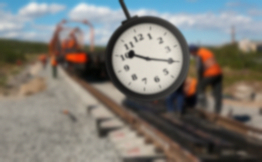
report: 10h20
